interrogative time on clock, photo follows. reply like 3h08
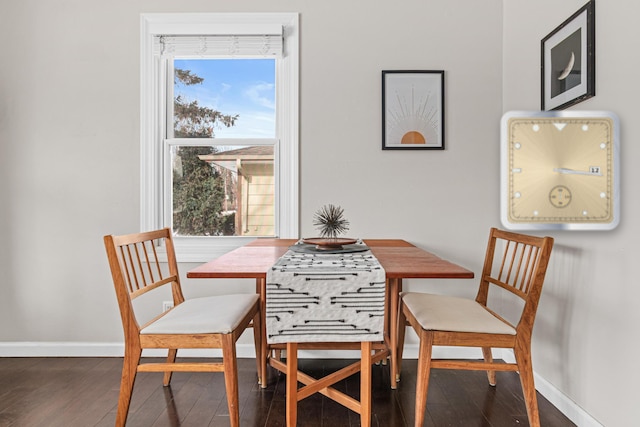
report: 3h16
